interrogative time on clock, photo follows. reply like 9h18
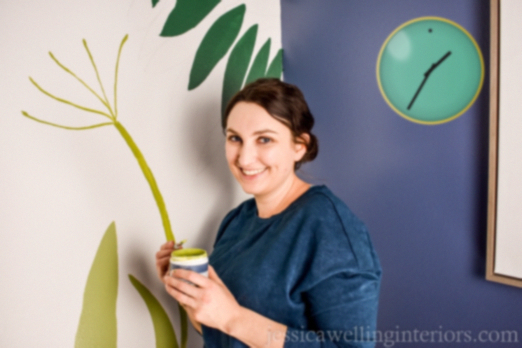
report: 1h35
